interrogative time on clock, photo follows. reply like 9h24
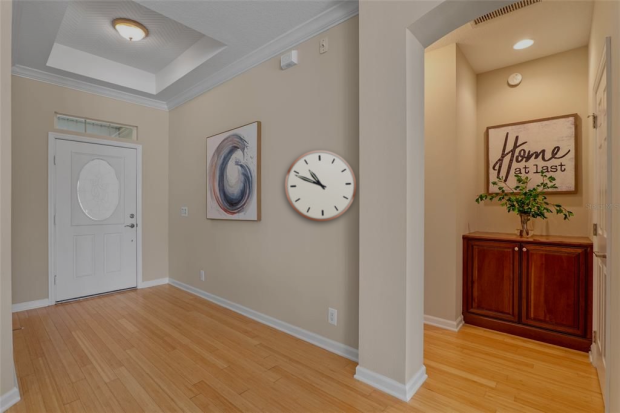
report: 10h49
